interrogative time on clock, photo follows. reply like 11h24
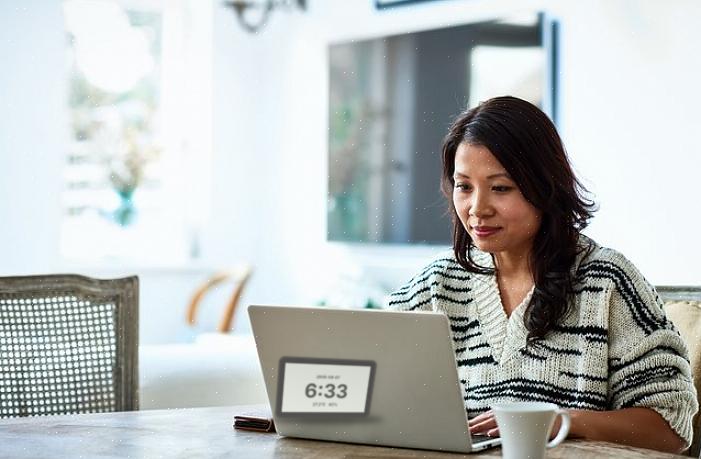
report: 6h33
